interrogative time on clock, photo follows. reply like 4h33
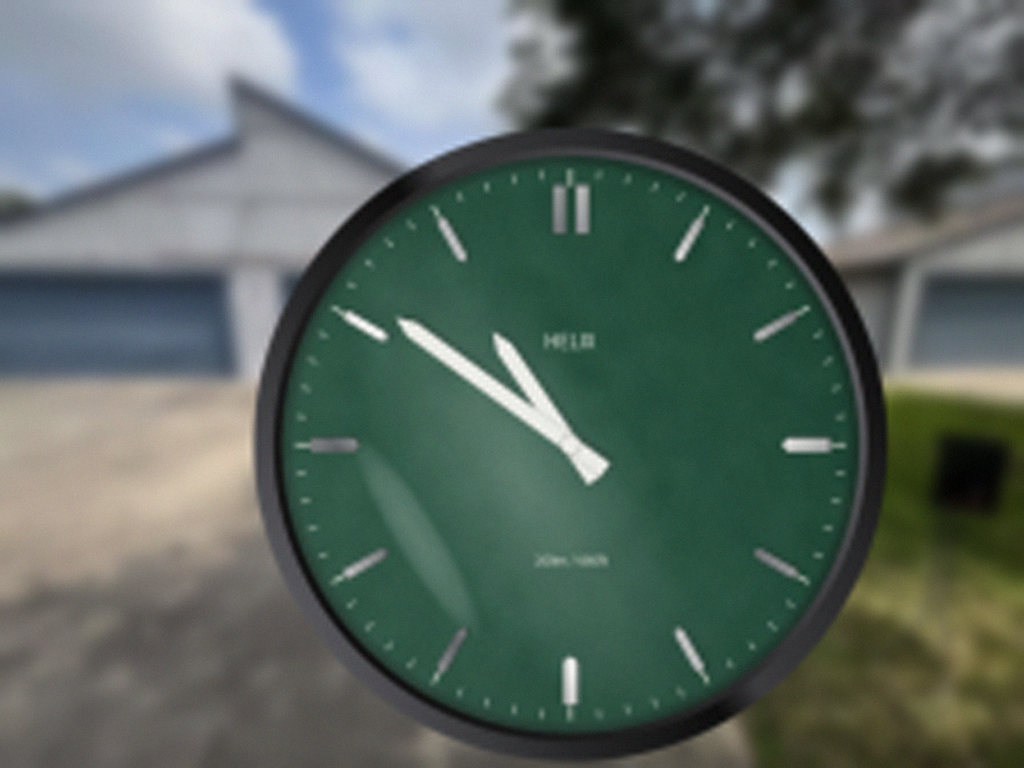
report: 10h51
